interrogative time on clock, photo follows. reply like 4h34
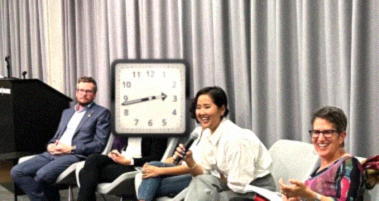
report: 2h43
